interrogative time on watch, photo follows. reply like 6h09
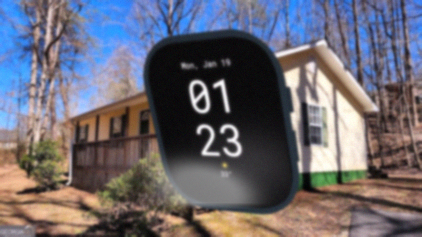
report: 1h23
